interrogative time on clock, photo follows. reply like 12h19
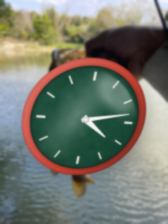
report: 4h13
